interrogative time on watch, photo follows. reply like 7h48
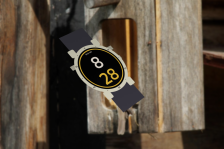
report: 8h28
